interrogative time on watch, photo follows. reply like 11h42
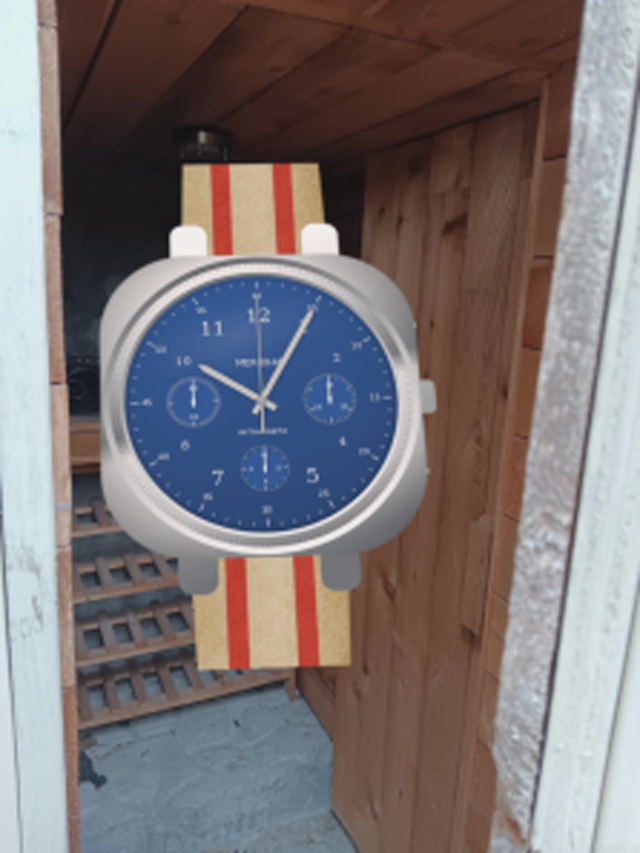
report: 10h05
